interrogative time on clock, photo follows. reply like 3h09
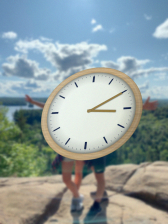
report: 3h10
